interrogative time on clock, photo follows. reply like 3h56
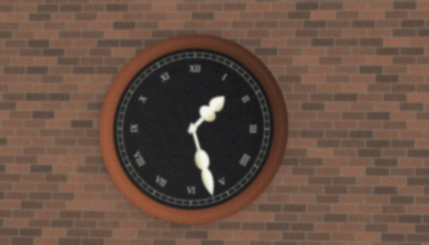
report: 1h27
